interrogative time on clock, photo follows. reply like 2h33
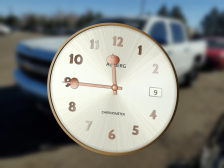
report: 11h45
